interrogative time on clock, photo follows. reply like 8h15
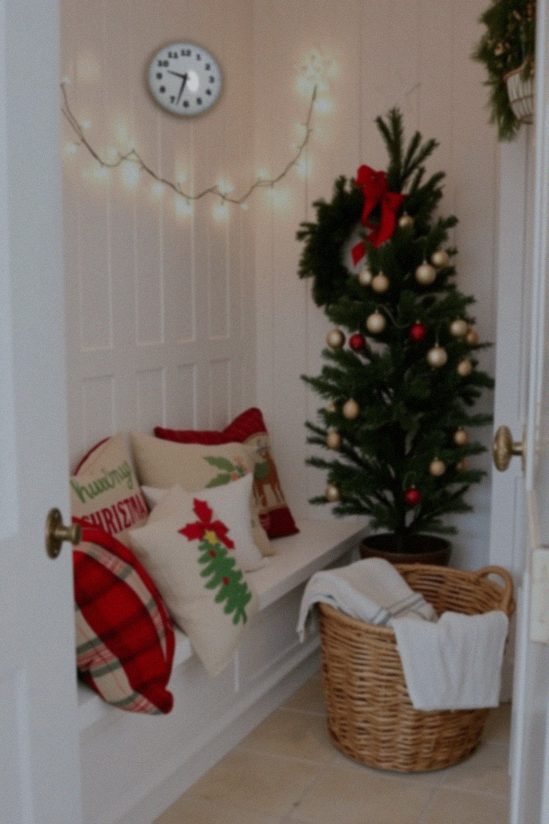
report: 9h33
